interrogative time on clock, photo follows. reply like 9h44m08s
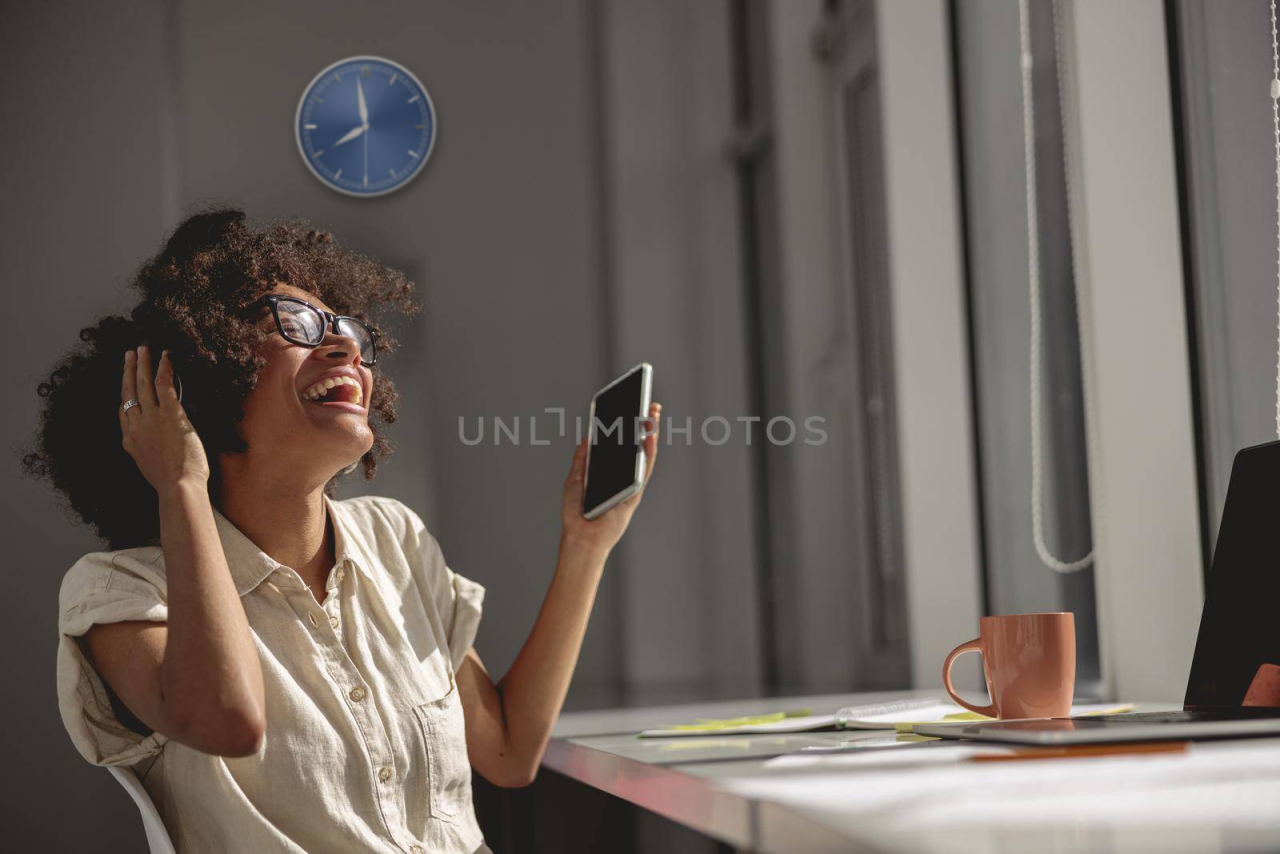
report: 7h58m30s
